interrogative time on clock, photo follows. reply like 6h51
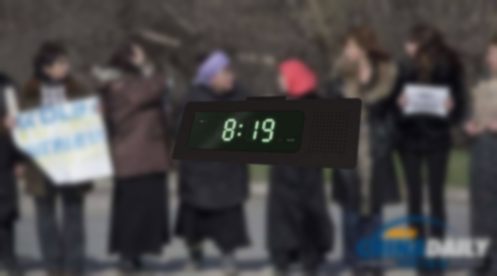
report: 8h19
